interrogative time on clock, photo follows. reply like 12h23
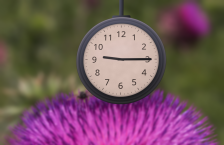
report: 9h15
